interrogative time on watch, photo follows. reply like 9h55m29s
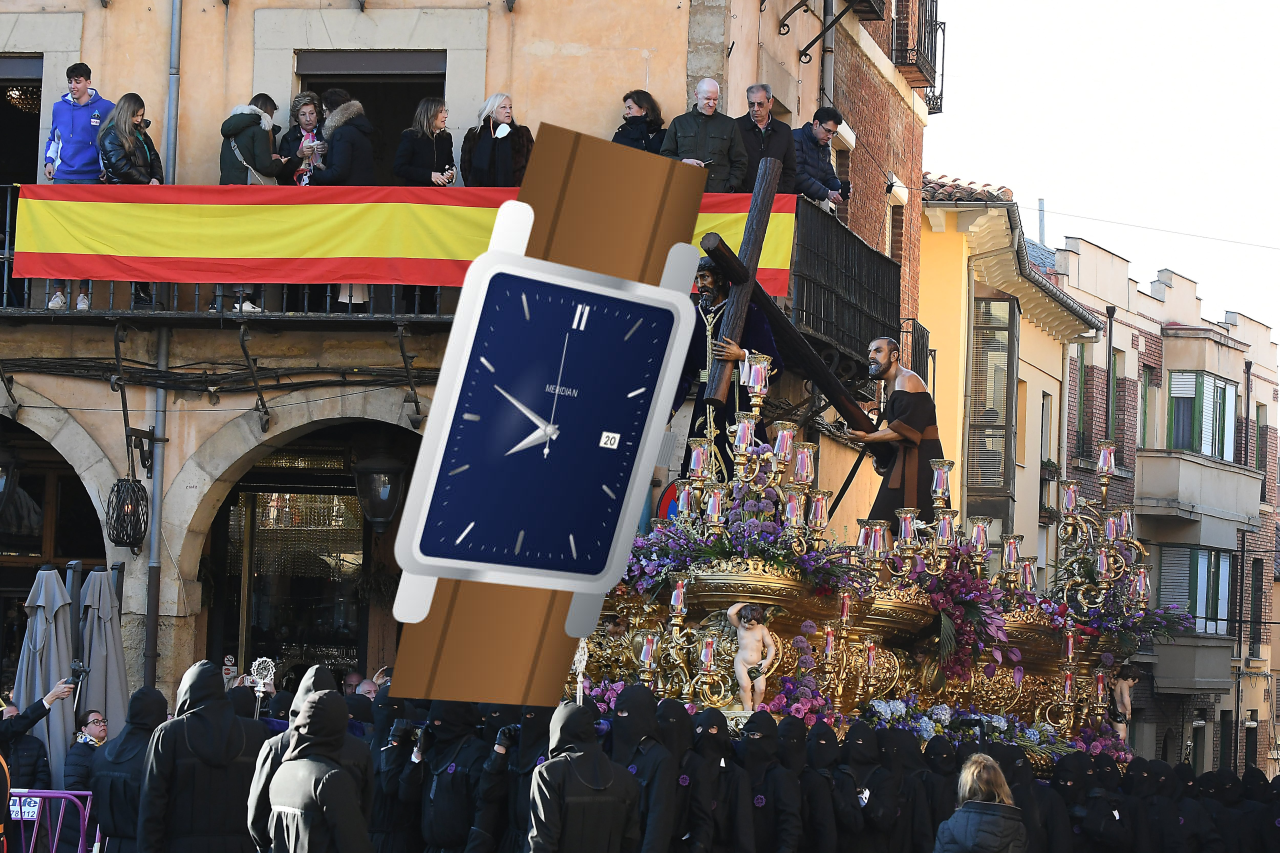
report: 7h48m59s
